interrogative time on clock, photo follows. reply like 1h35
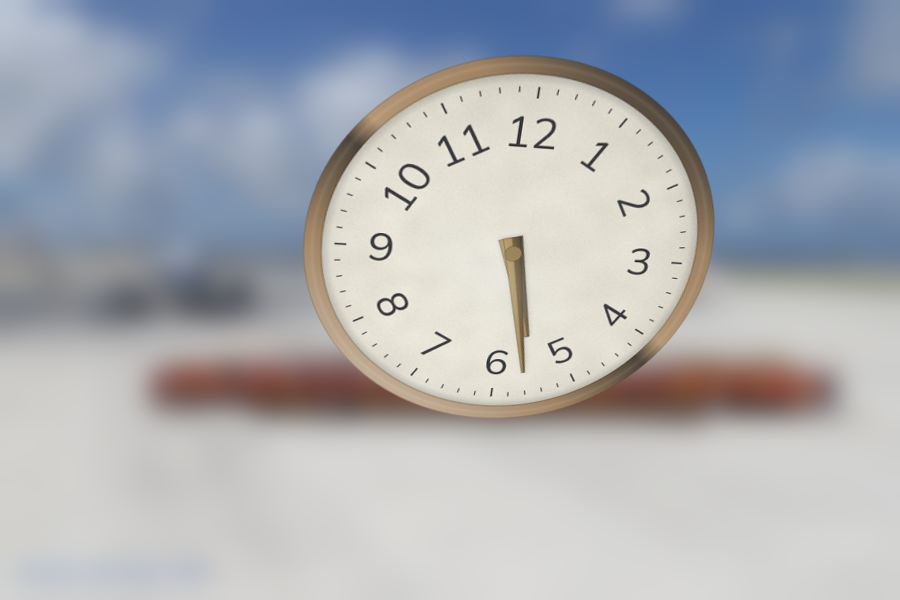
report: 5h28
